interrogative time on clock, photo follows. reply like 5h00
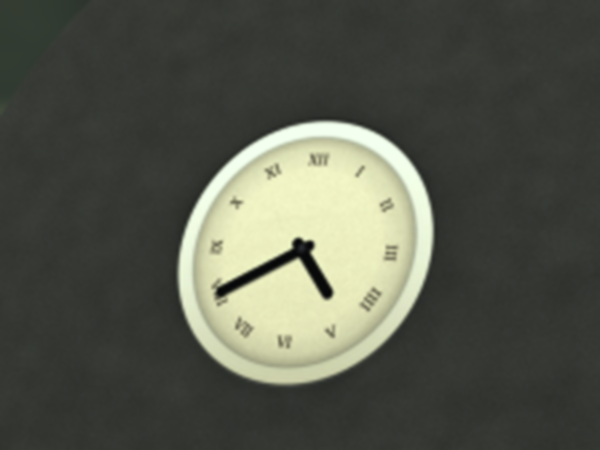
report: 4h40
